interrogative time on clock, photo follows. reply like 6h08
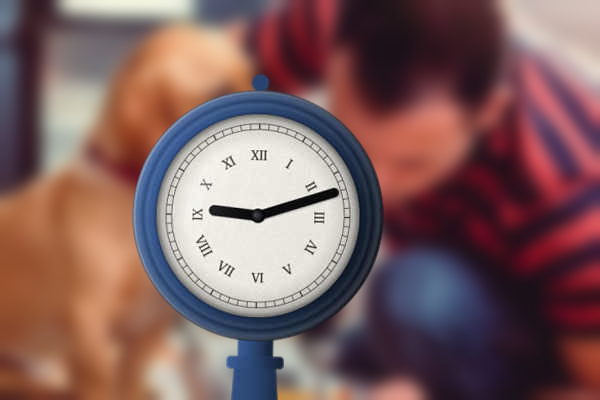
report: 9h12
